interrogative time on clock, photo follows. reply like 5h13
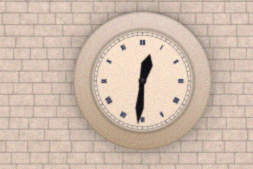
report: 12h31
